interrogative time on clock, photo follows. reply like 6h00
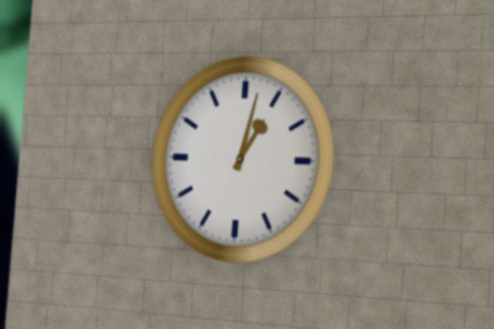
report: 1h02
